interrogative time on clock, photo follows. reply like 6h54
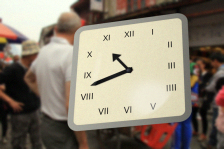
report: 10h42
